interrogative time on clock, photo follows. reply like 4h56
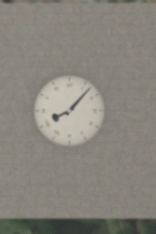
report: 8h07
